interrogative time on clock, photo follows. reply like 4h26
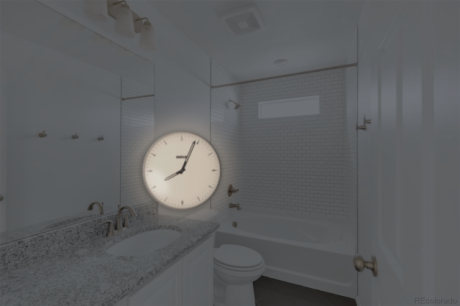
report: 8h04
